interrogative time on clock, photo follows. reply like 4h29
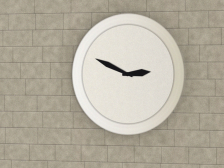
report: 2h49
